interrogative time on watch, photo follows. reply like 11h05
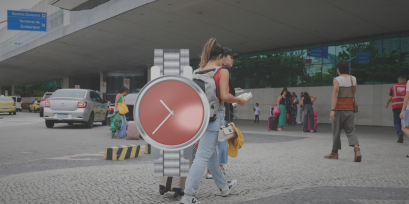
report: 10h37
